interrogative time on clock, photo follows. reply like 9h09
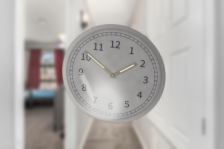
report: 1h51
